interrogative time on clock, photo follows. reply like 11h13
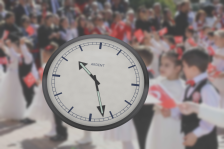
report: 10h27
